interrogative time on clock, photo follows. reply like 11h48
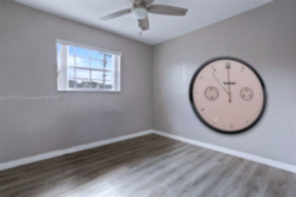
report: 10h54
